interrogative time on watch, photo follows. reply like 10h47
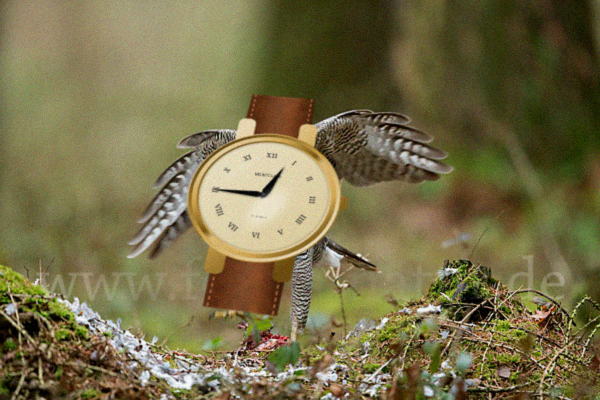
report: 12h45
